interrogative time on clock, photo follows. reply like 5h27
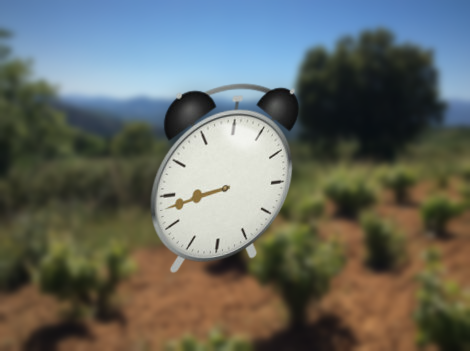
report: 8h43
